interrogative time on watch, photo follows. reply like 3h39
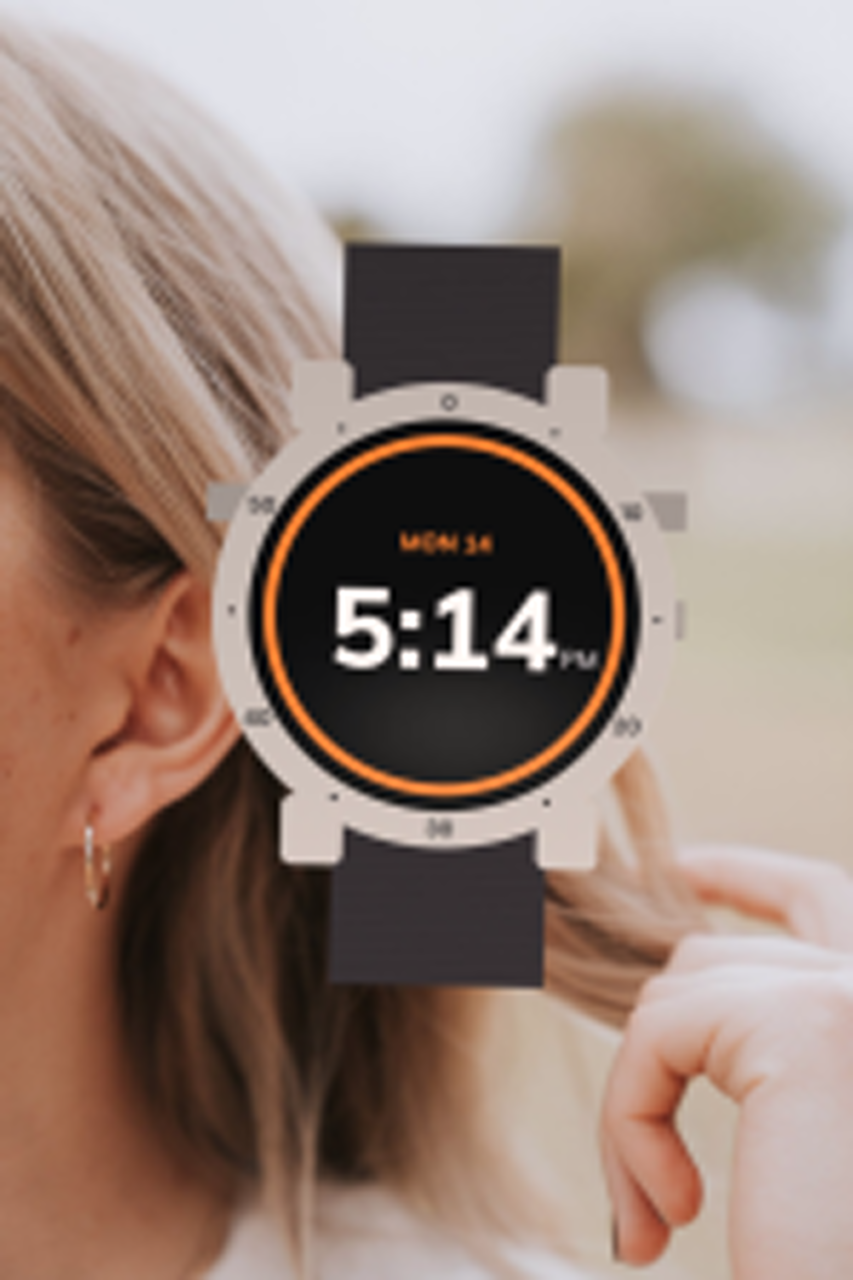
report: 5h14
